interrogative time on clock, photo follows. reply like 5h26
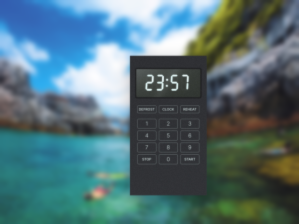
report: 23h57
